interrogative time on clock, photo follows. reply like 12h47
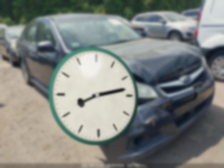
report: 8h13
